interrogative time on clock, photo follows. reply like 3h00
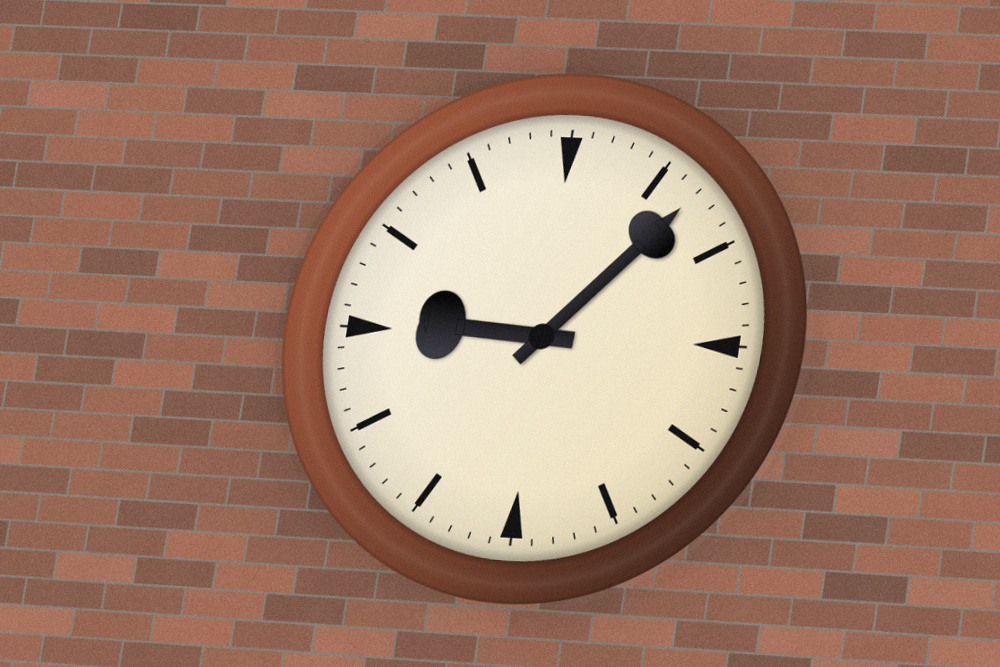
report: 9h07
